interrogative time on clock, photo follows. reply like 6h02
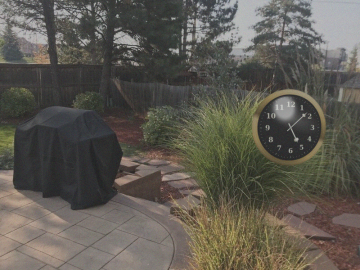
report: 5h08
